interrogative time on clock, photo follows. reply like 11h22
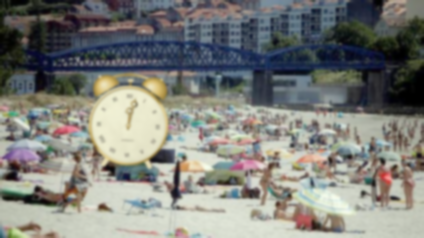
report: 12h02
